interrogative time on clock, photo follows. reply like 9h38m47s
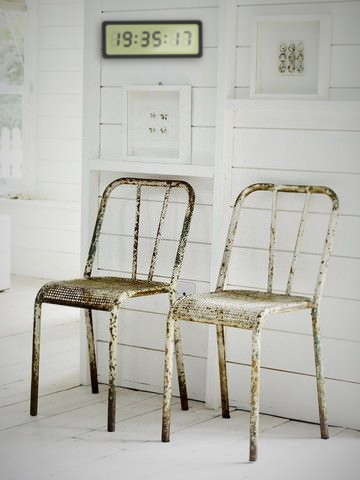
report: 19h35m17s
